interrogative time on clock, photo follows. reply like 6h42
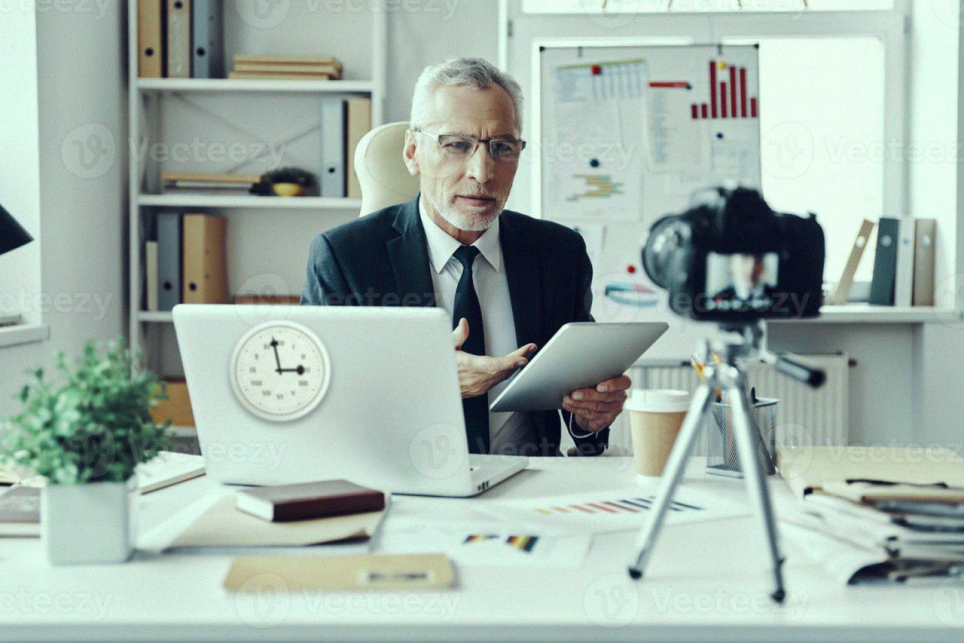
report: 2h58
